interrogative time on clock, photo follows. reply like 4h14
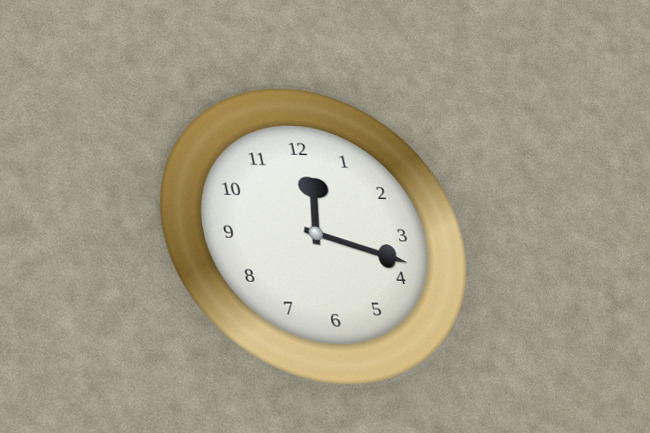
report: 12h18
